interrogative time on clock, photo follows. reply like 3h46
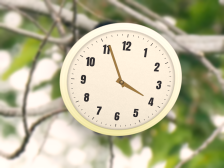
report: 3h56
